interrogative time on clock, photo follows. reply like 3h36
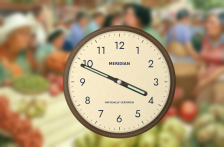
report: 3h49
